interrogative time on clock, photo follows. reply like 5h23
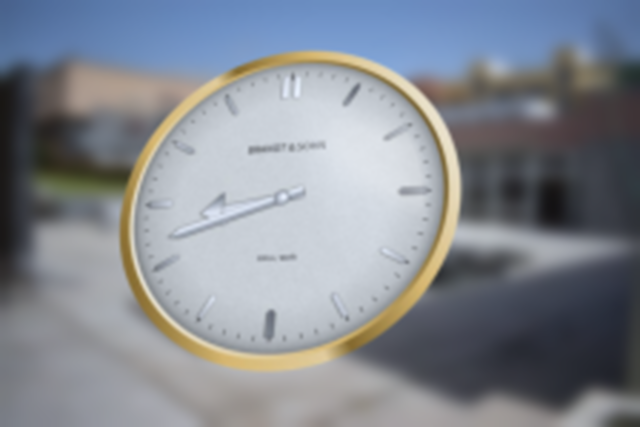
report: 8h42
